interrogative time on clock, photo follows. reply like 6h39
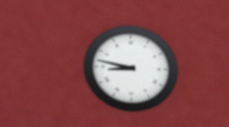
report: 8h47
